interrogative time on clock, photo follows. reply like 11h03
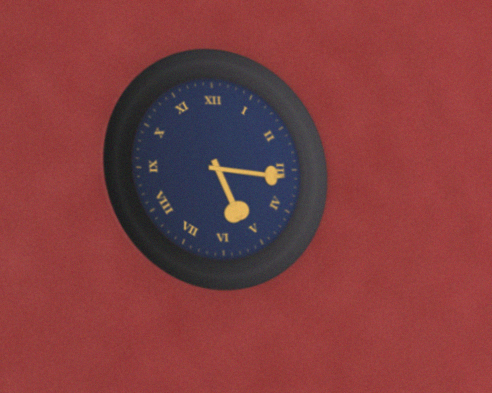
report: 5h16
